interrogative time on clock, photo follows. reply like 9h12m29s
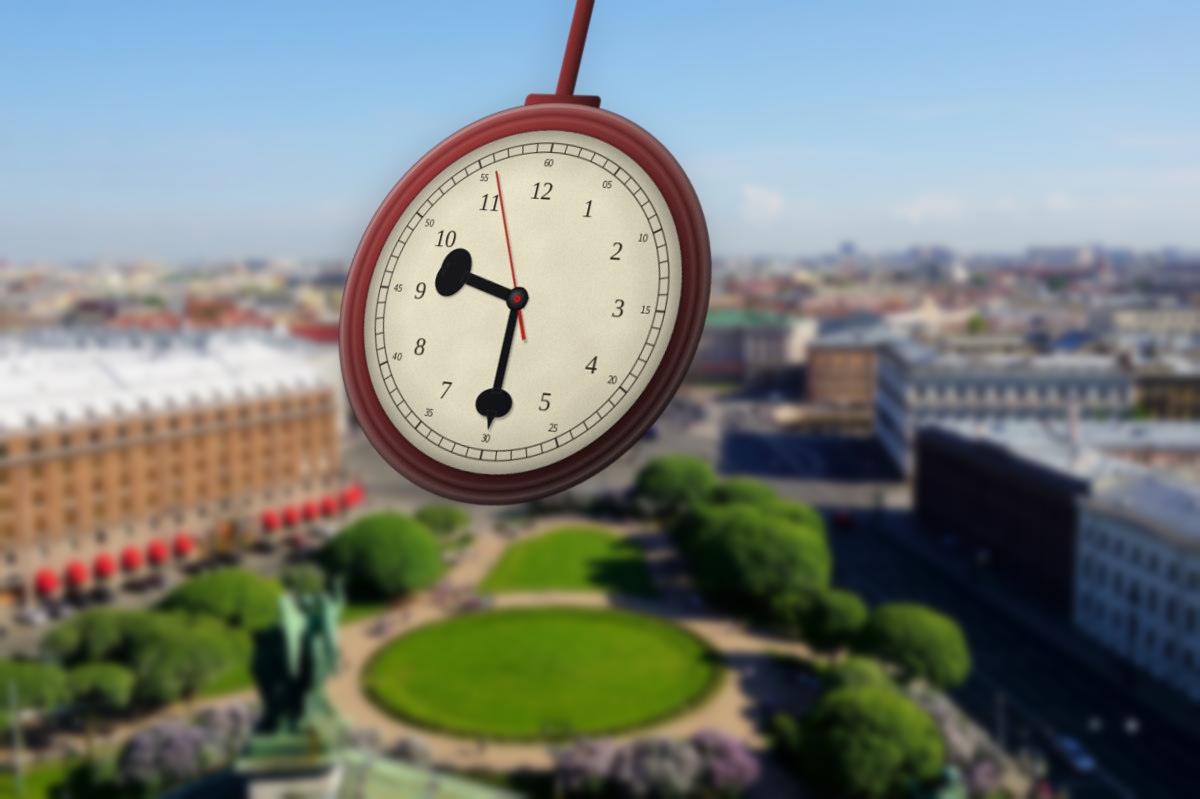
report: 9h29m56s
